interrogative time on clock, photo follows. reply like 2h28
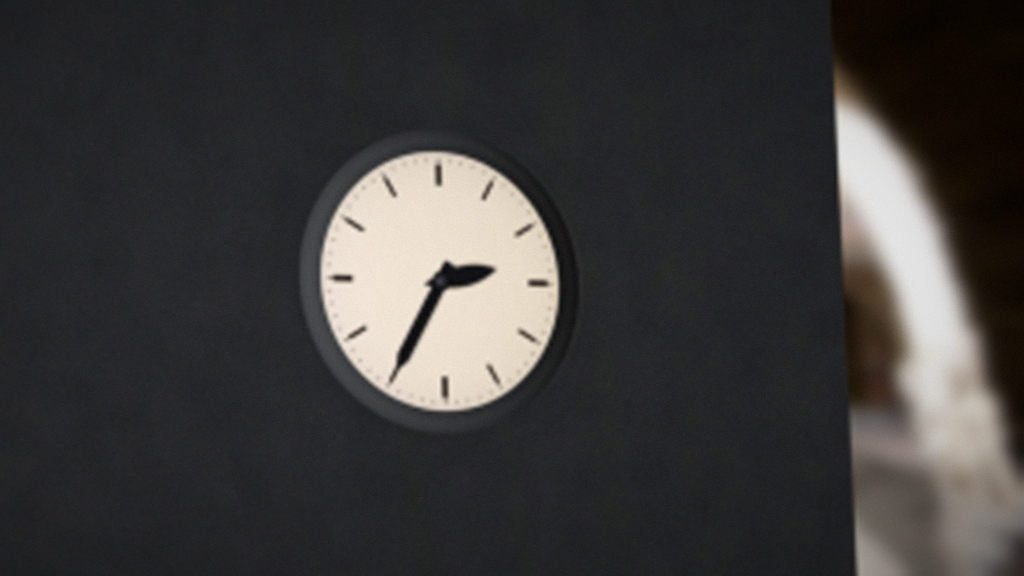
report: 2h35
